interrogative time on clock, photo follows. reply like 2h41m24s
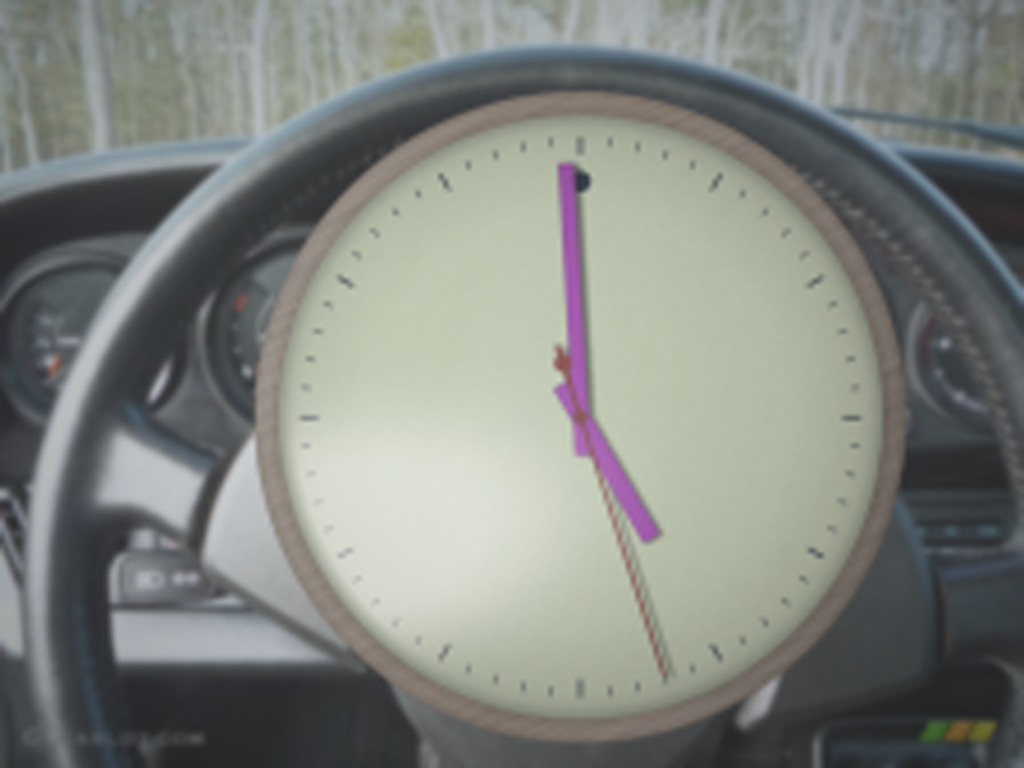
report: 4h59m27s
